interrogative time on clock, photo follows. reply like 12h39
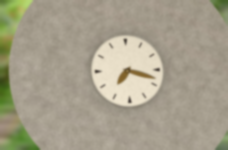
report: 7h18
